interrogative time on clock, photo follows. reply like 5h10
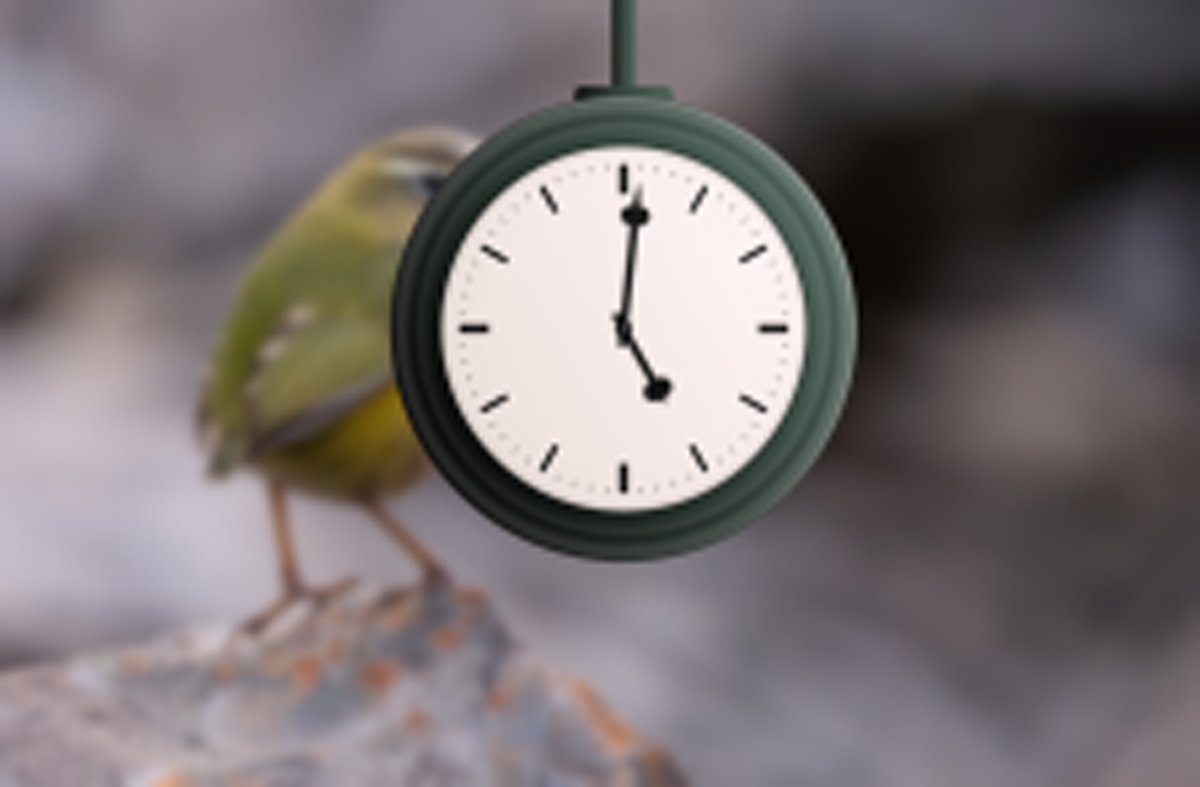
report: 5h01
